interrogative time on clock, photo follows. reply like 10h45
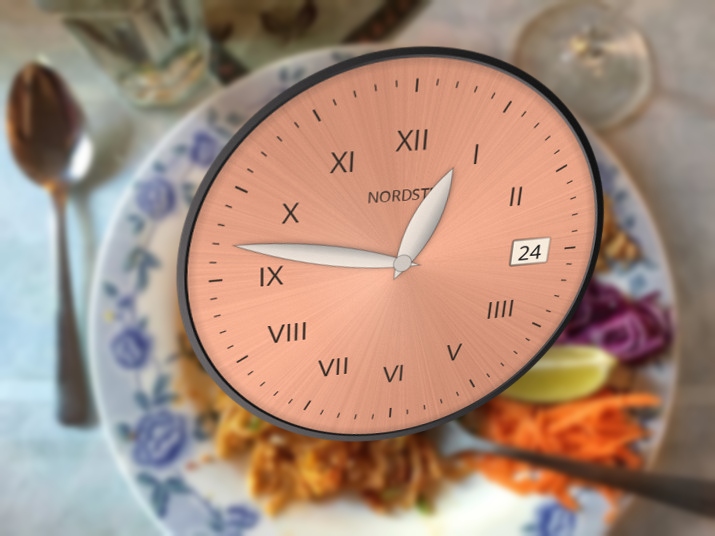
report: 12h47
